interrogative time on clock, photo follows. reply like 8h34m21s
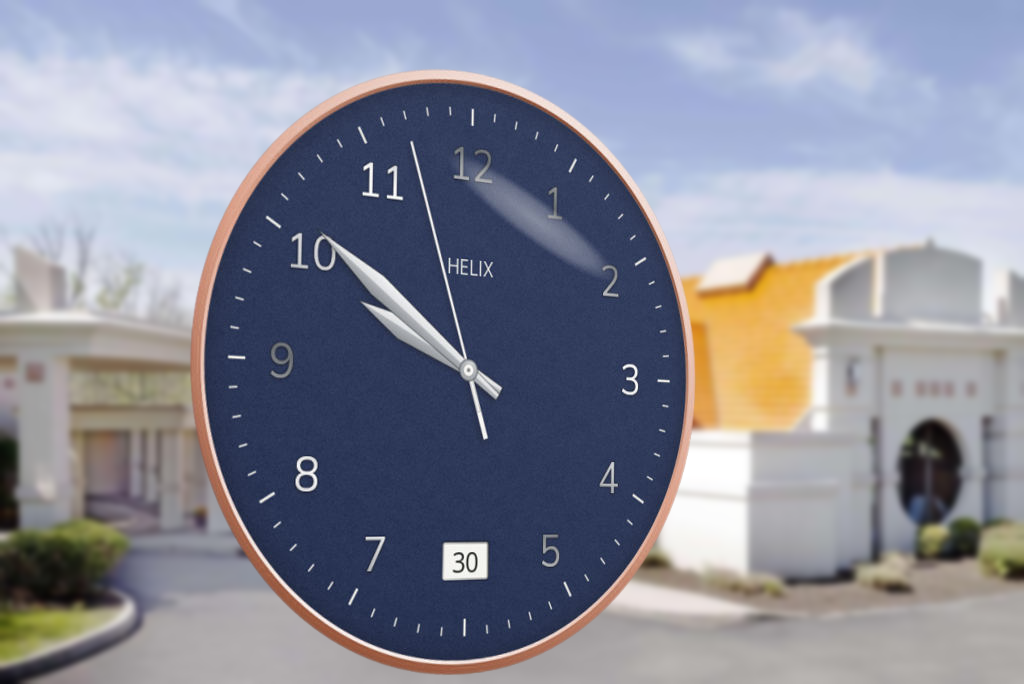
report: 9h50m57s
